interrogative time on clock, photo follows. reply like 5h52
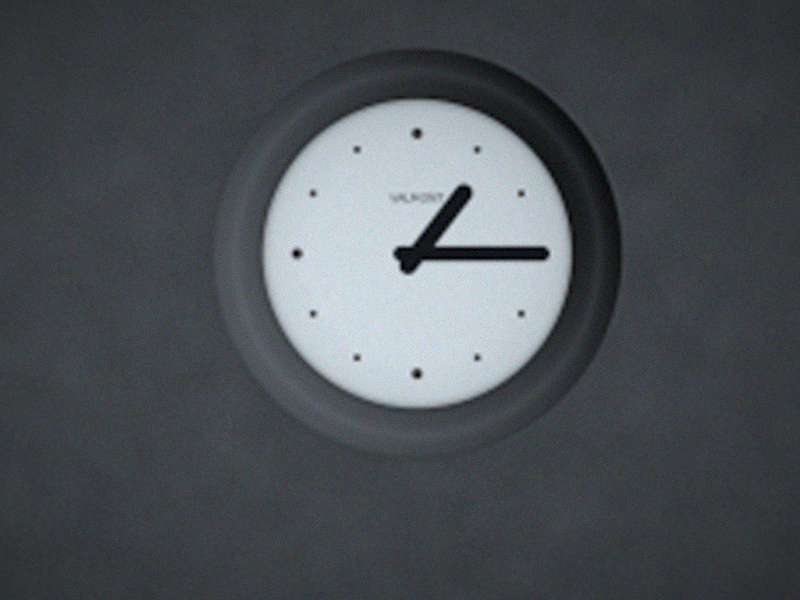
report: 1h15
